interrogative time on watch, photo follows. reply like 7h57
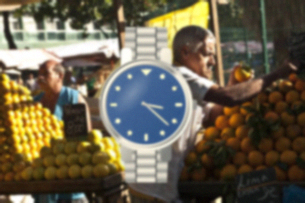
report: 3h22
